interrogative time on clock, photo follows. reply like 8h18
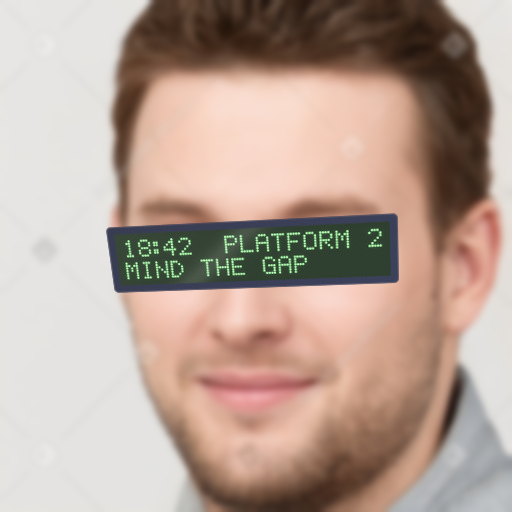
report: 18h42
